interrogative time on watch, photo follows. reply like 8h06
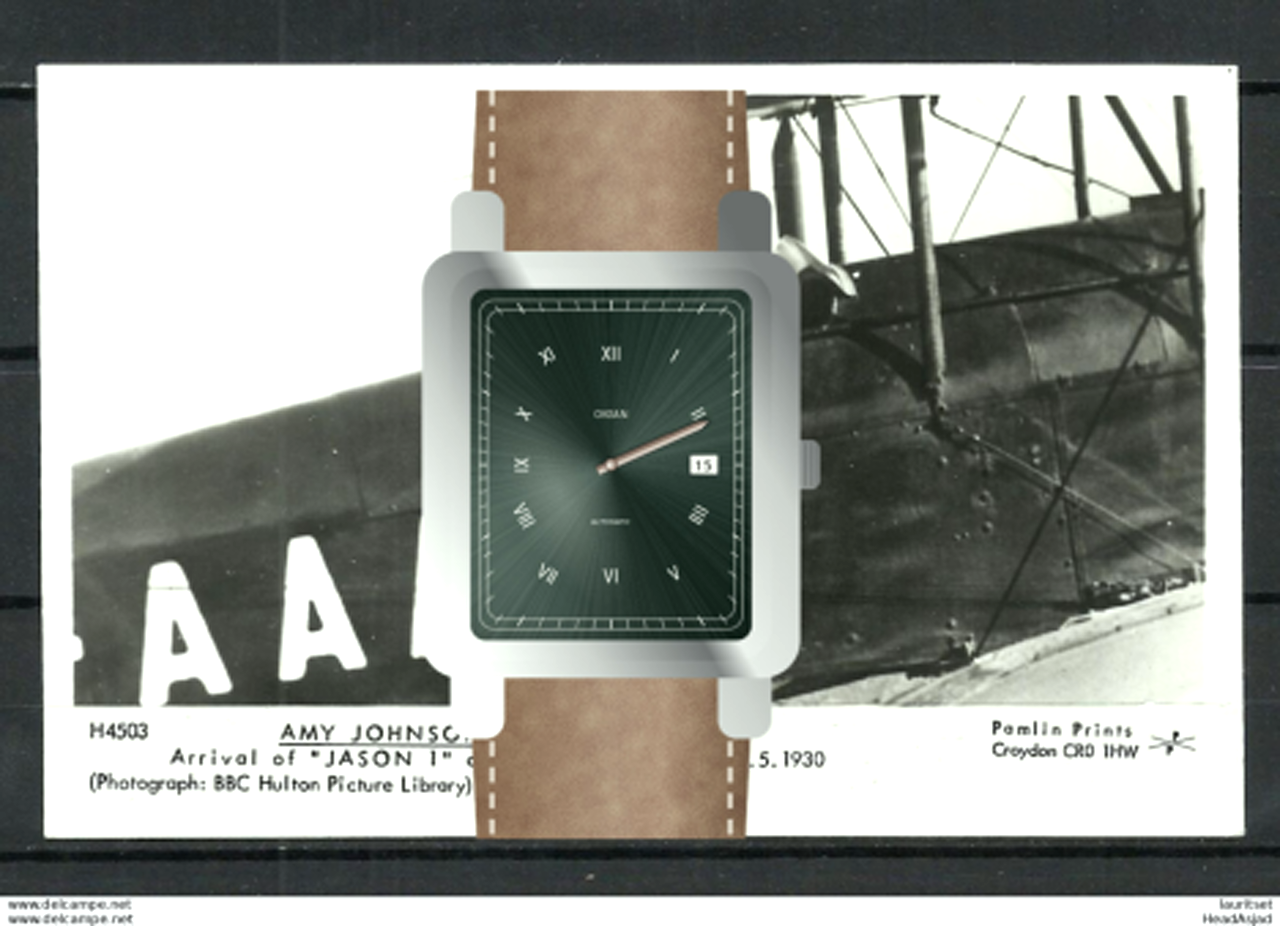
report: 2h11
